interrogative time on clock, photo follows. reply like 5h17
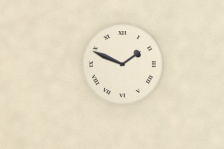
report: 1h49
